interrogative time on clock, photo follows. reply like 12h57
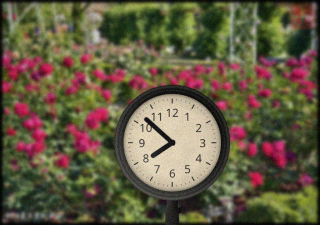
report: 7h52
